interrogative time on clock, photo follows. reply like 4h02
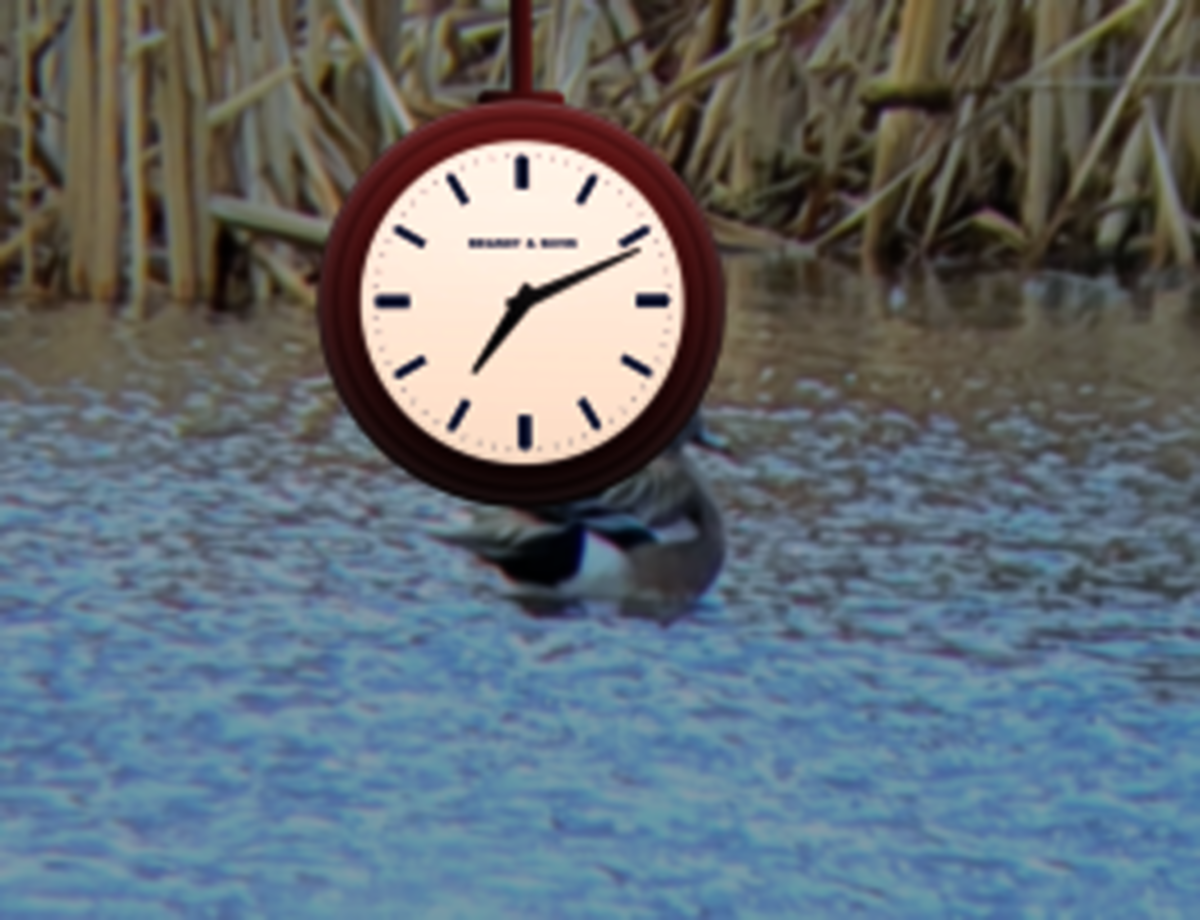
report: 7h11
